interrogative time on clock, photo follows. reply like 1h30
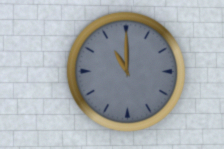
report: 11h00
